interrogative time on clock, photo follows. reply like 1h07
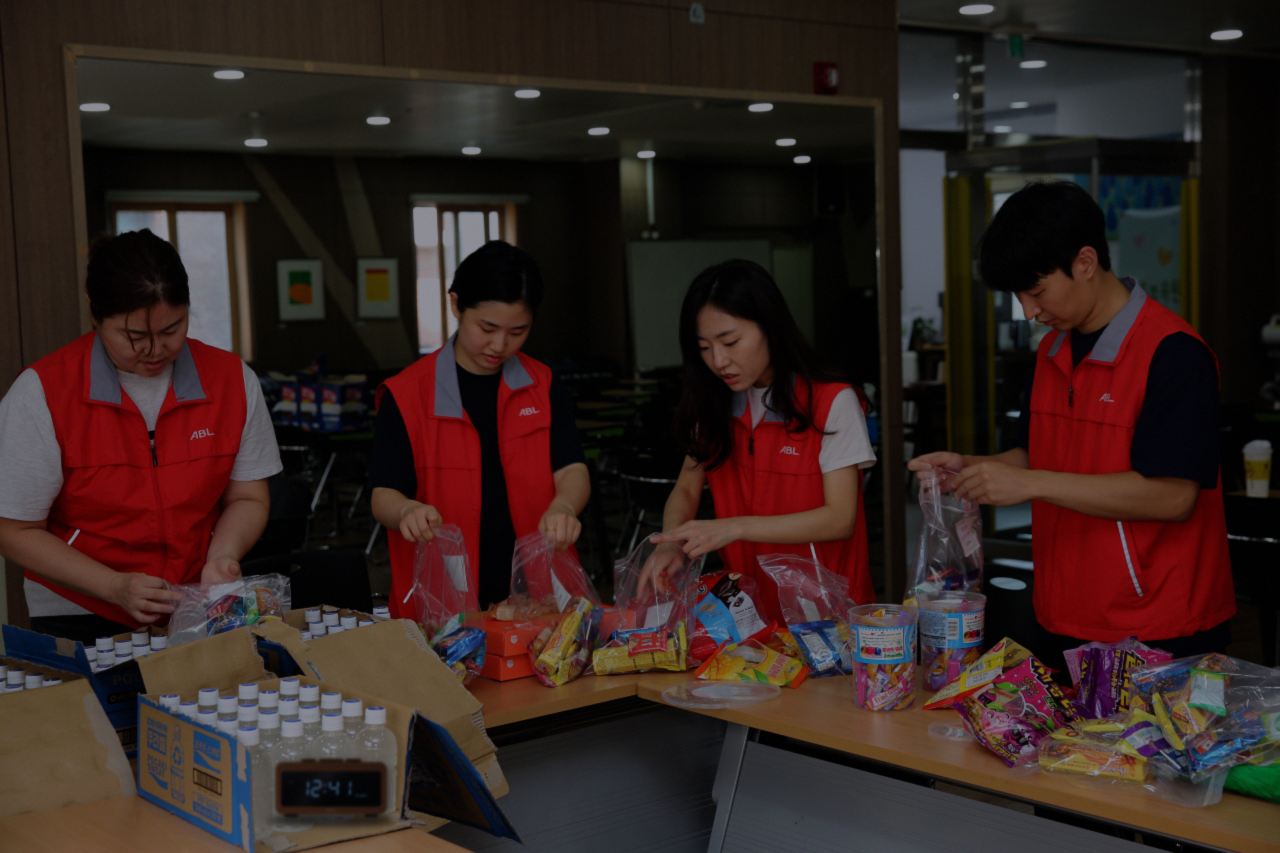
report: 12h41
